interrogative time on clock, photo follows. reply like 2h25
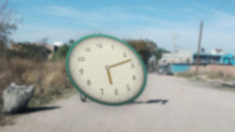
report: 6h13
